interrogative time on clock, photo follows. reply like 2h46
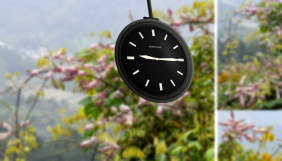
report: 9h15
